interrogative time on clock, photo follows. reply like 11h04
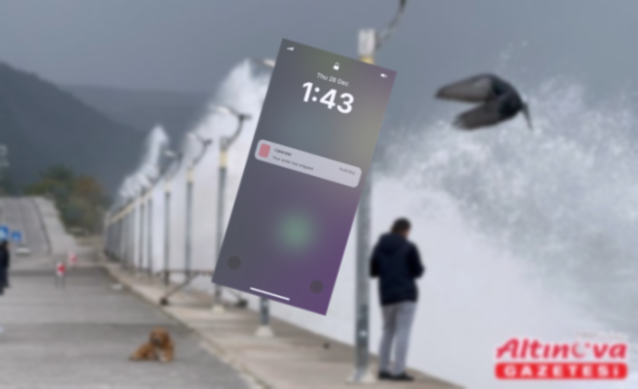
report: 1h43
